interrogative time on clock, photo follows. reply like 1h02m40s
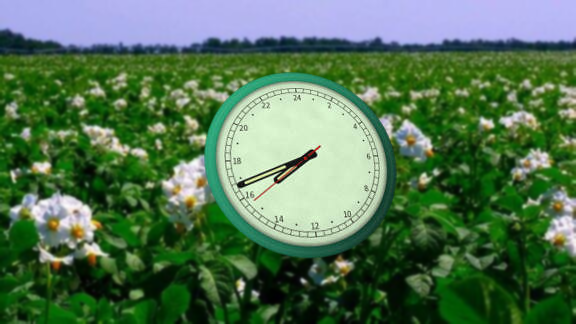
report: 15h41m39s
